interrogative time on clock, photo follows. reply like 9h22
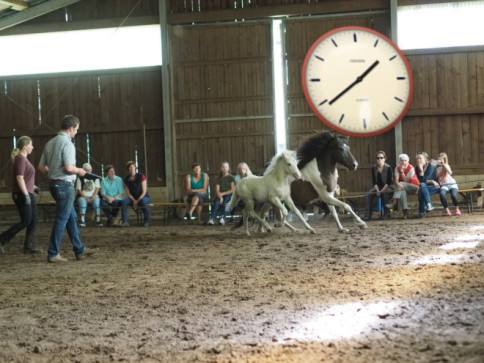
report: 1h39
